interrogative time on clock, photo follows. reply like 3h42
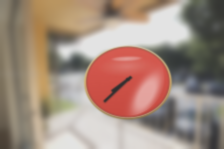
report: 7h37
